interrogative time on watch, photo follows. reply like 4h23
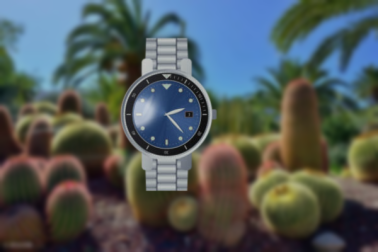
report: 2h23
